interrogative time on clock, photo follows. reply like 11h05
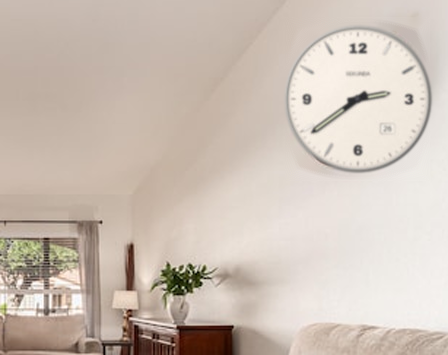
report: 2h39
